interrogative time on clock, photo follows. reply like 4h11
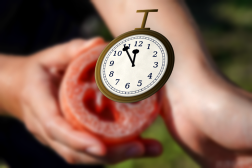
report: 11h54
